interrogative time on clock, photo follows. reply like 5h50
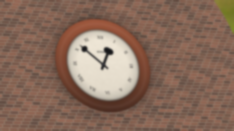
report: 12h52
